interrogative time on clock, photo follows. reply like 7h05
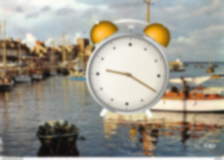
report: 9h20
